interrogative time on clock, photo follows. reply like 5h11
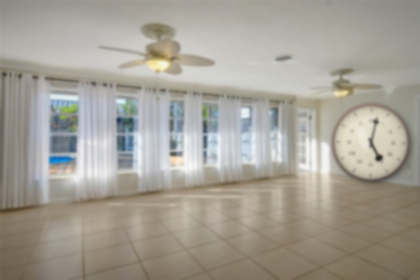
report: 5h02
